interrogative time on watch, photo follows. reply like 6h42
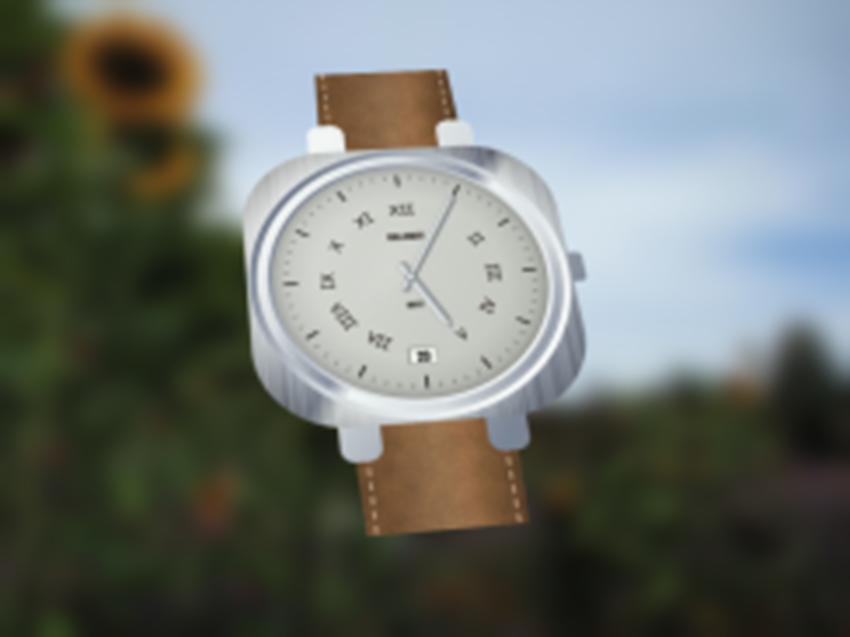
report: 5h05
